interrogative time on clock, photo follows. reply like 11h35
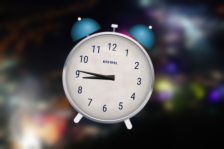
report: 8h46
